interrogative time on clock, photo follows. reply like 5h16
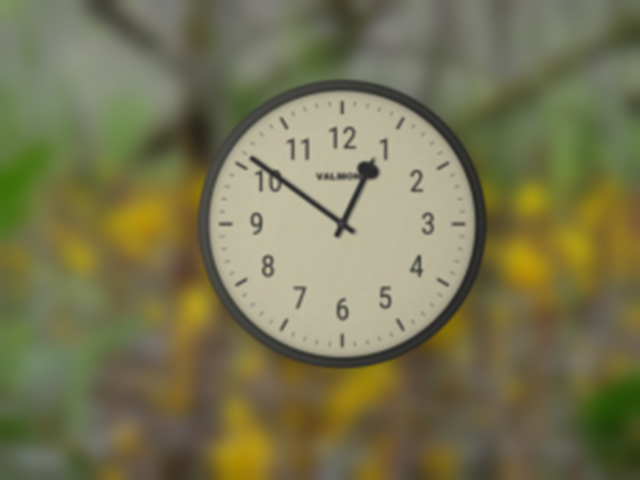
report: 12h51
